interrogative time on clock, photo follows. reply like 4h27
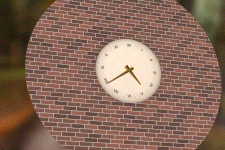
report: 4h39
